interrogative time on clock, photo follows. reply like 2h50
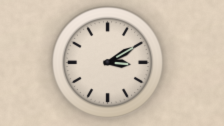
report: 3h10
